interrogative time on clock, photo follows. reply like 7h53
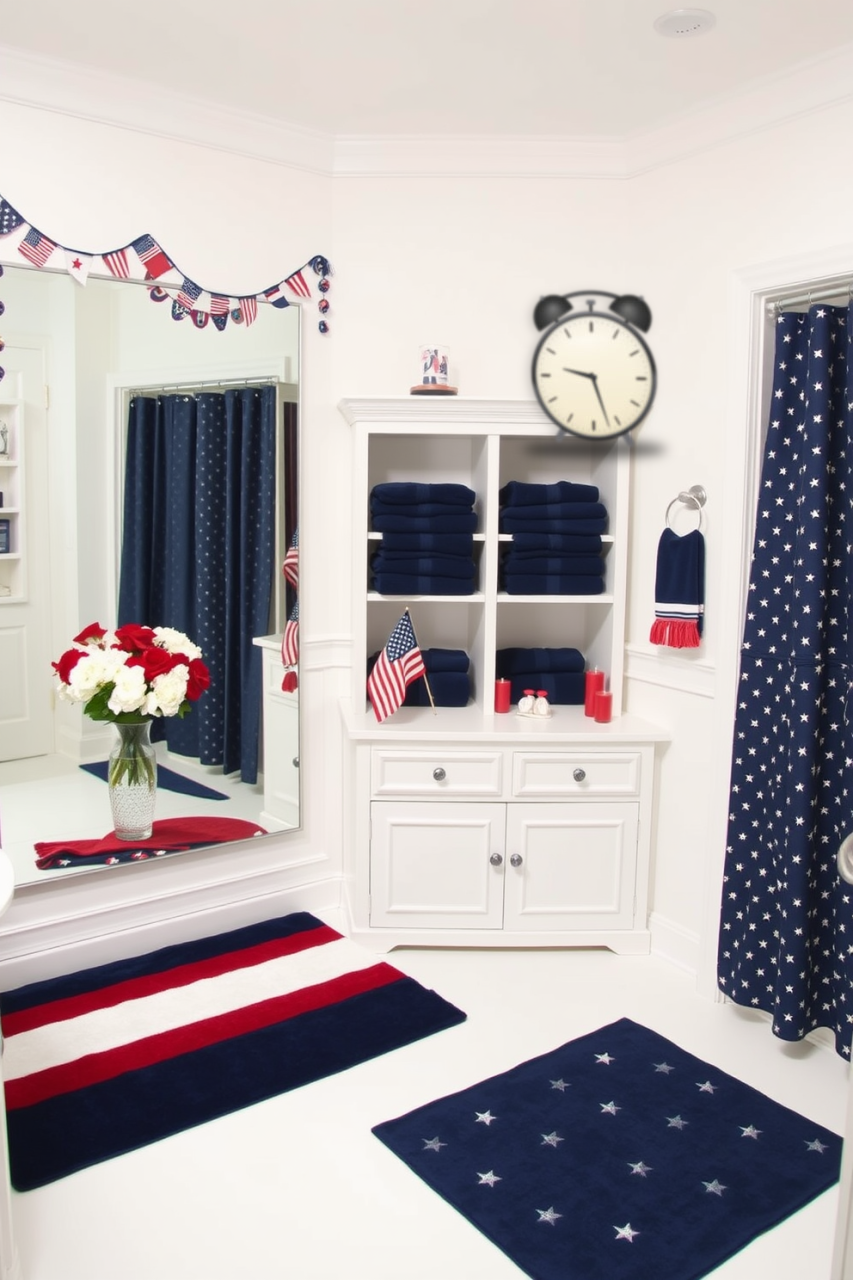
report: 9h27
